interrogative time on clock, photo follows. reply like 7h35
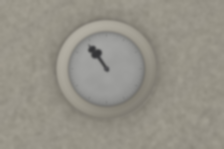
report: 10h54
